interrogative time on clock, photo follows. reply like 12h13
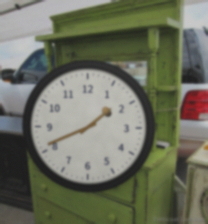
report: 1h41
